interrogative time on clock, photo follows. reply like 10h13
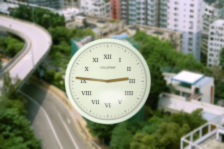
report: 2h46
